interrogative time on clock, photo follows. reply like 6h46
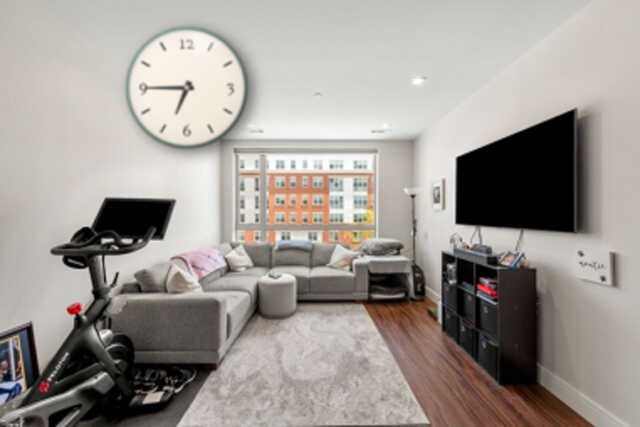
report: 6h45
